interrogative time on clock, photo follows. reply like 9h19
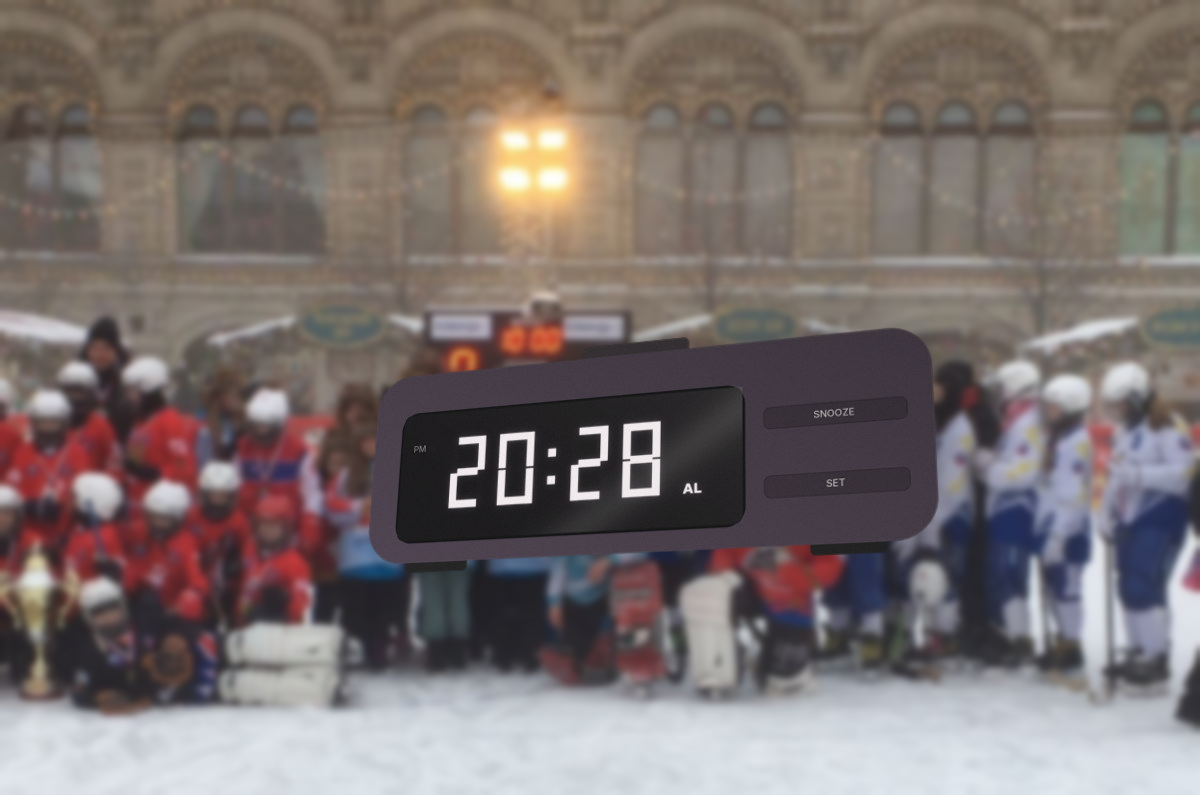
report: 20h28
